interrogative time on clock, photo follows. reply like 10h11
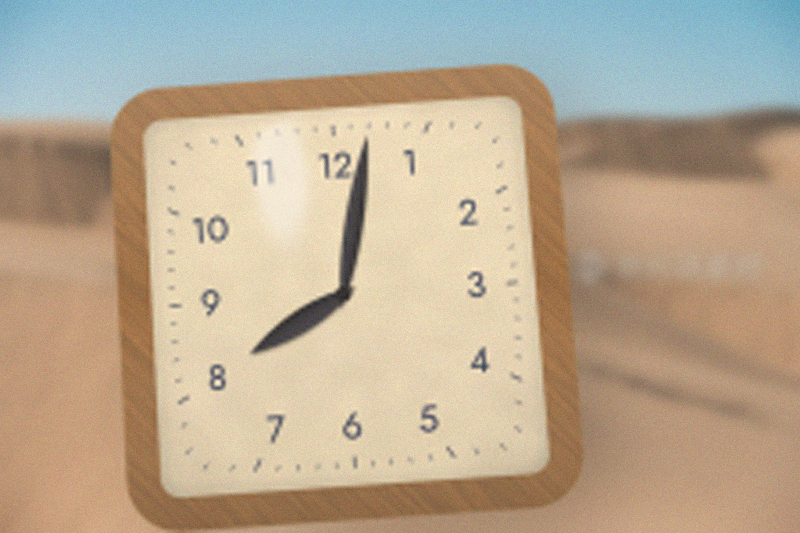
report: 8h02
